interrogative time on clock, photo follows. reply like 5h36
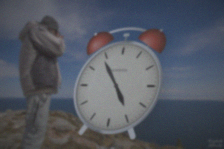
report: 4h54
